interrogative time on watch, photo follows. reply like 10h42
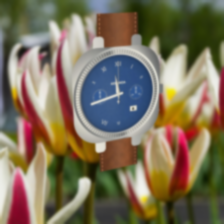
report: 11h43
